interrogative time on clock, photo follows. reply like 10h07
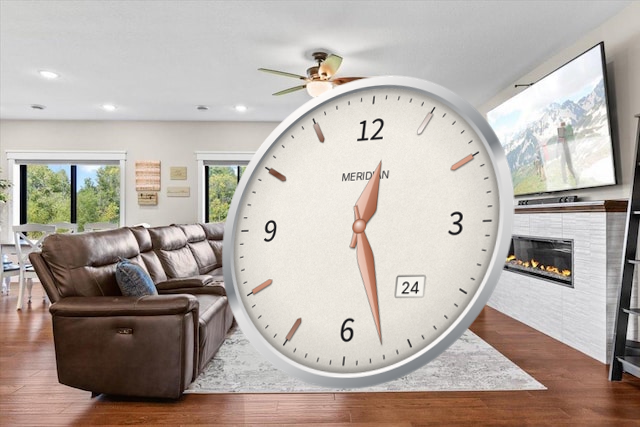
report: 12h27
